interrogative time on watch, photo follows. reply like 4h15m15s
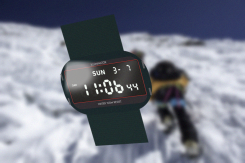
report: 11h06m44s
